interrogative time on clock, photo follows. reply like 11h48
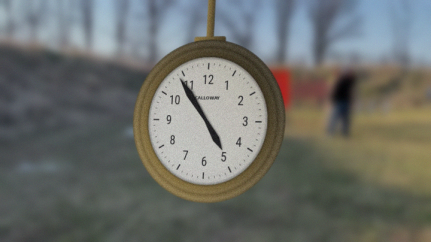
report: 4h54
